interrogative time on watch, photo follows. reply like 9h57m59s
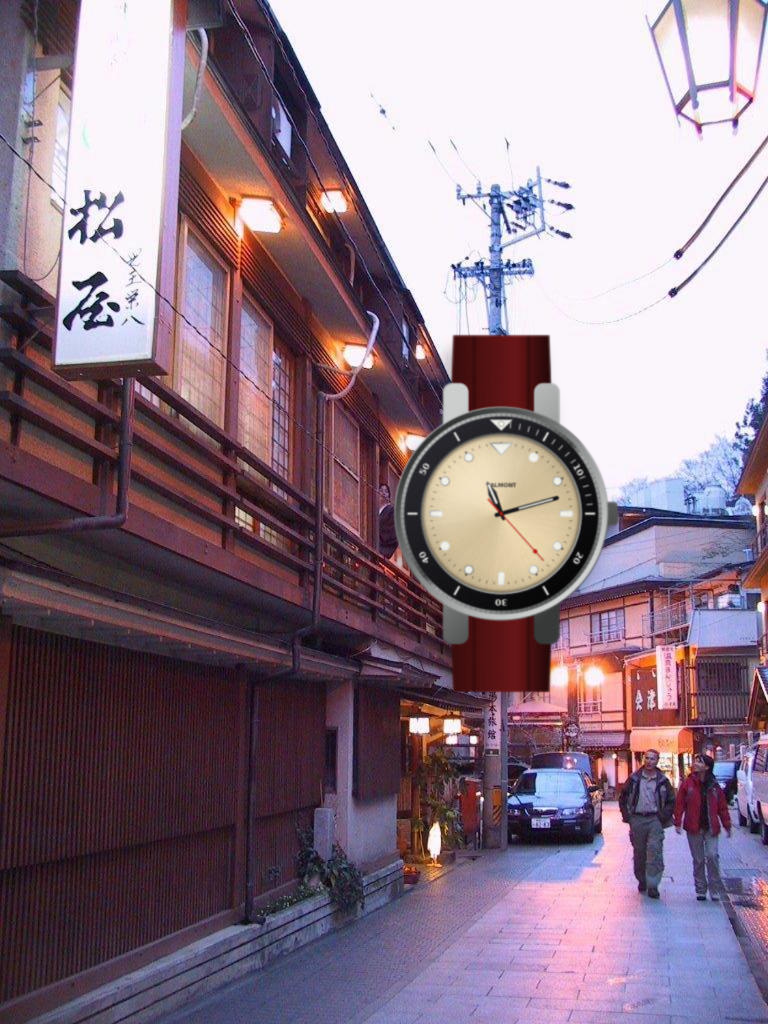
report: 11h12m23s
